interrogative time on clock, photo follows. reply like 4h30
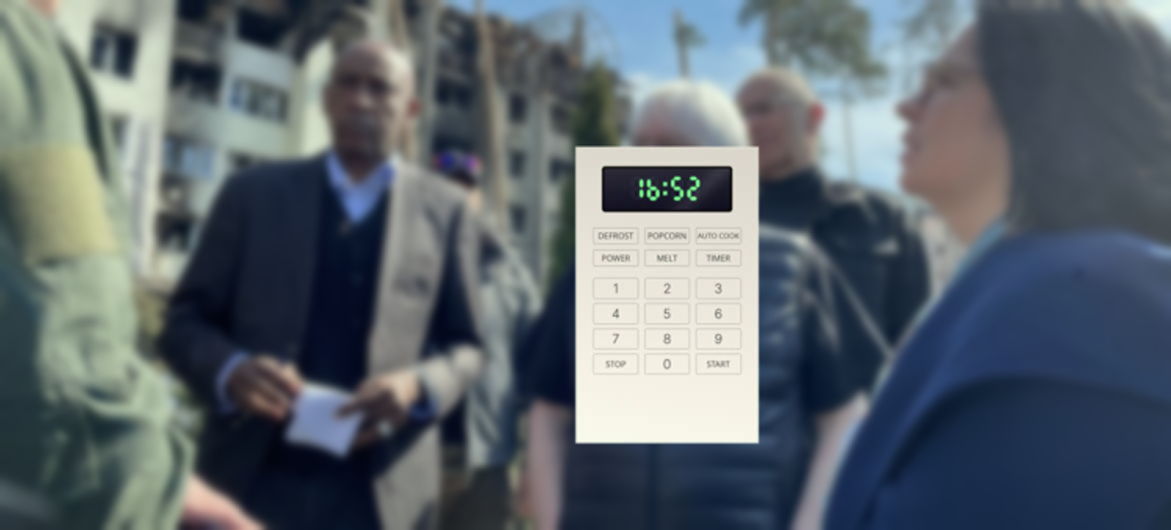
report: 16h52
